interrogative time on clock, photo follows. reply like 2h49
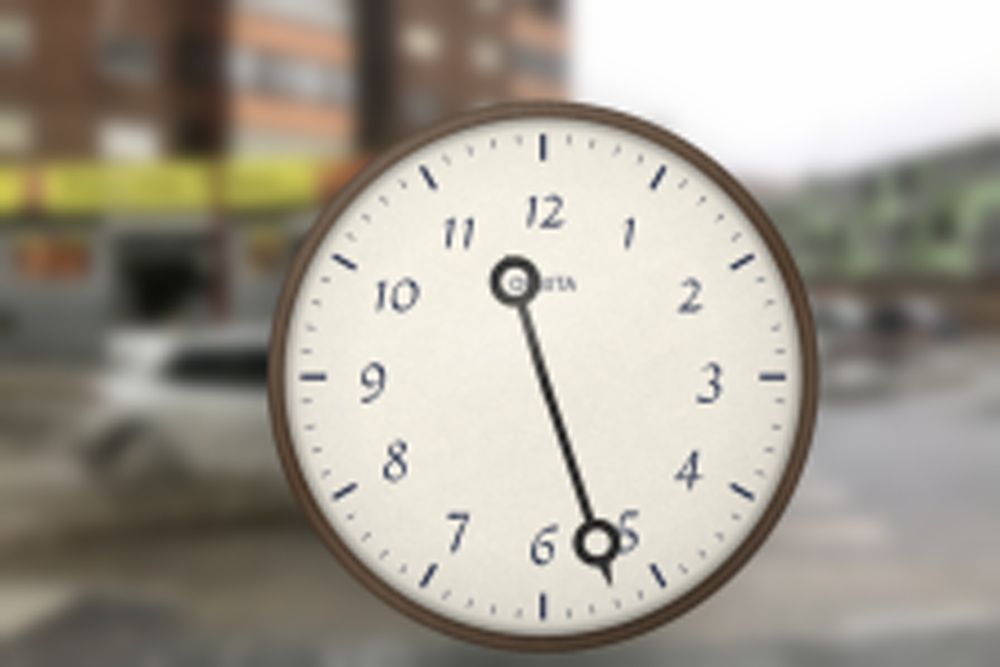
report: 11h27
